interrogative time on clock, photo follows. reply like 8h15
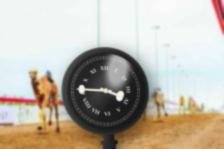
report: 3h46
